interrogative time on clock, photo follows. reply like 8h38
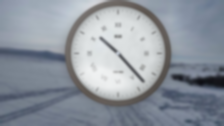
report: 10h23
